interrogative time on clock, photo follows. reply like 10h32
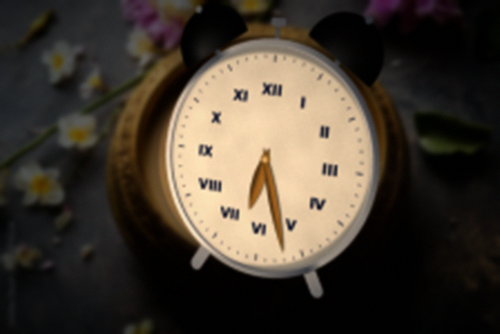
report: 6h27
